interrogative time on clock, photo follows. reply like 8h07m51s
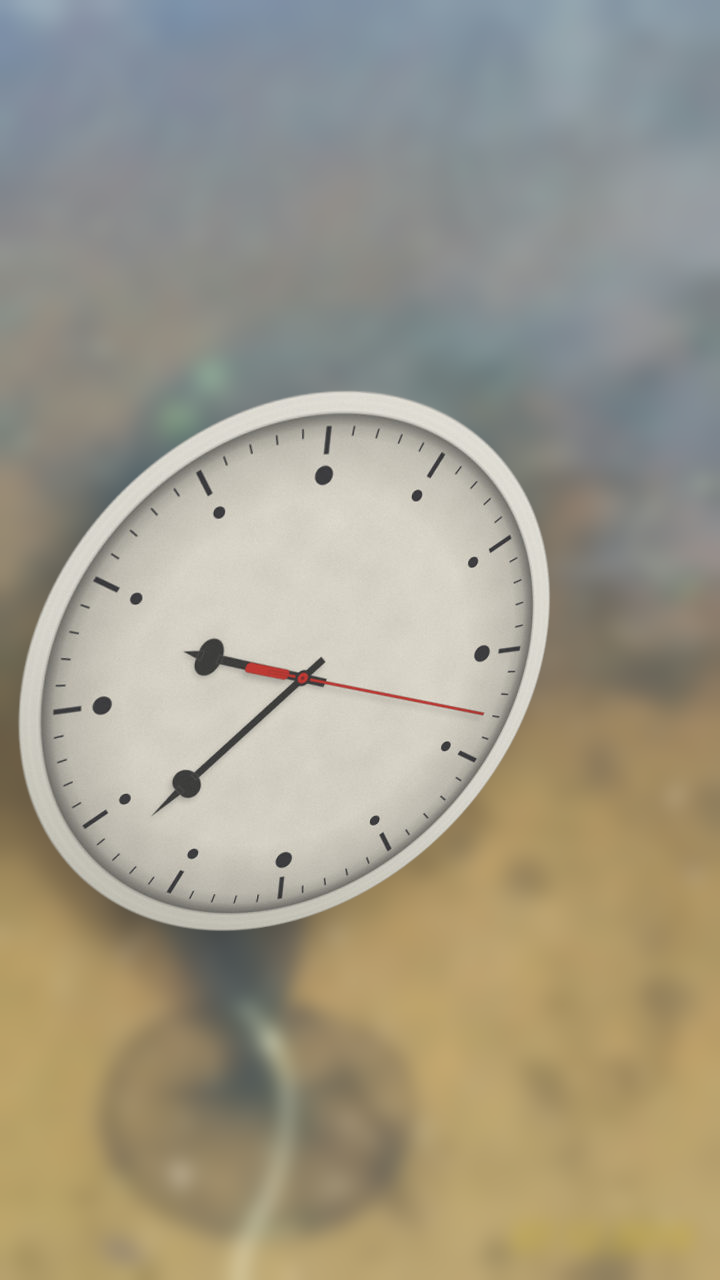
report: 9h38m18s
